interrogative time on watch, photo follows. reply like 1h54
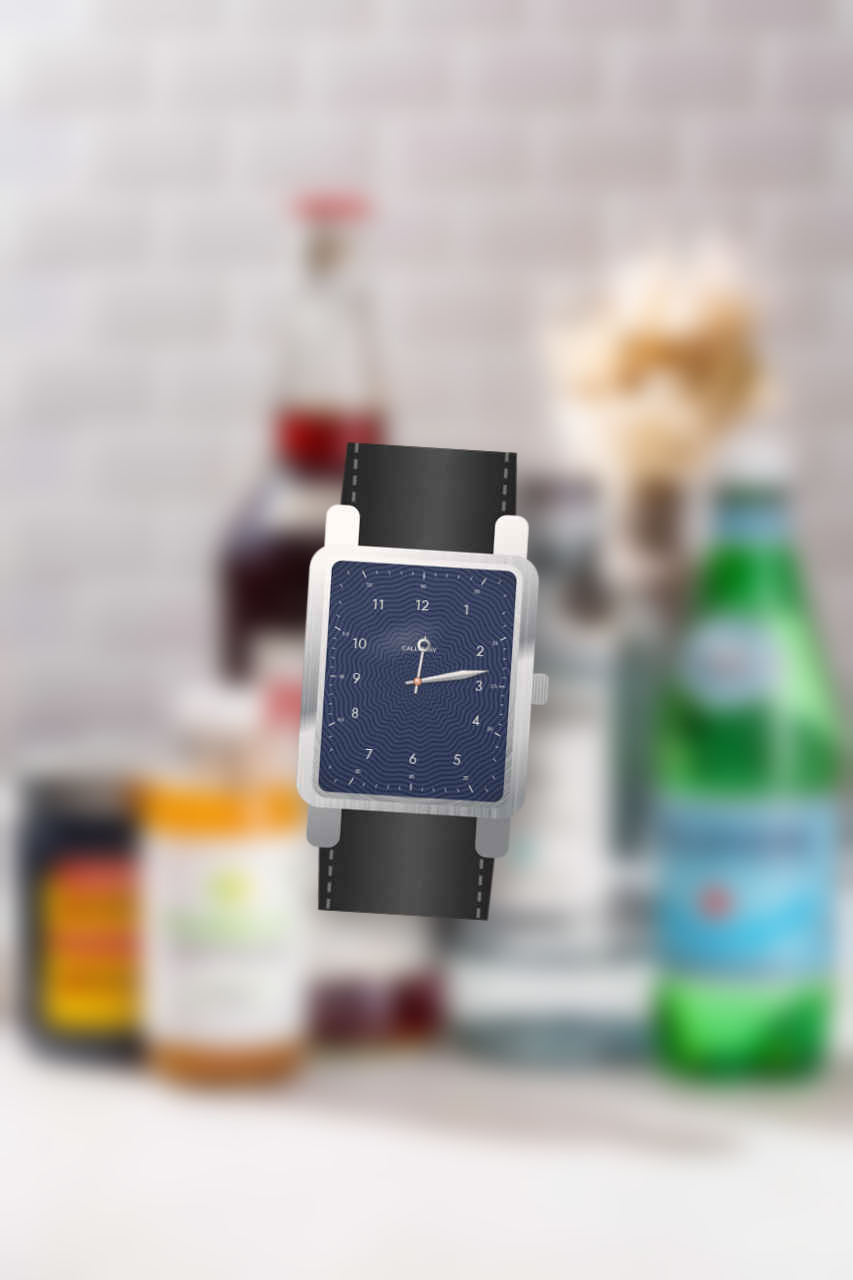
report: 12h13
